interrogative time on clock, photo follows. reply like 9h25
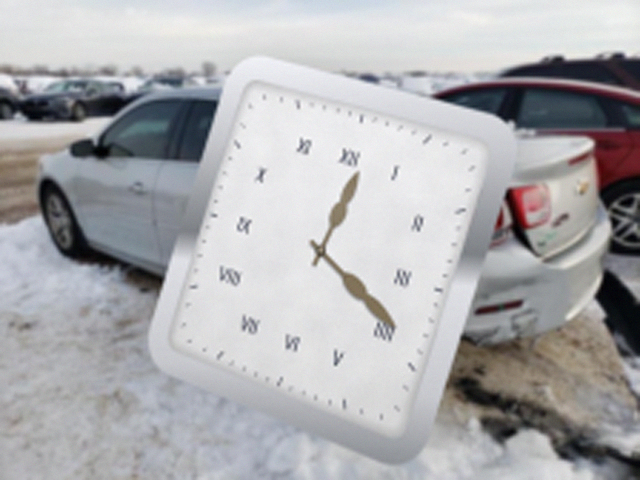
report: 12h19
